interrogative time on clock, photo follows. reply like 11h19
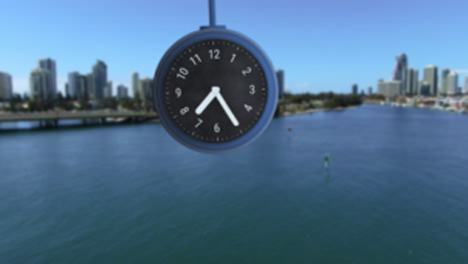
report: 7h25
